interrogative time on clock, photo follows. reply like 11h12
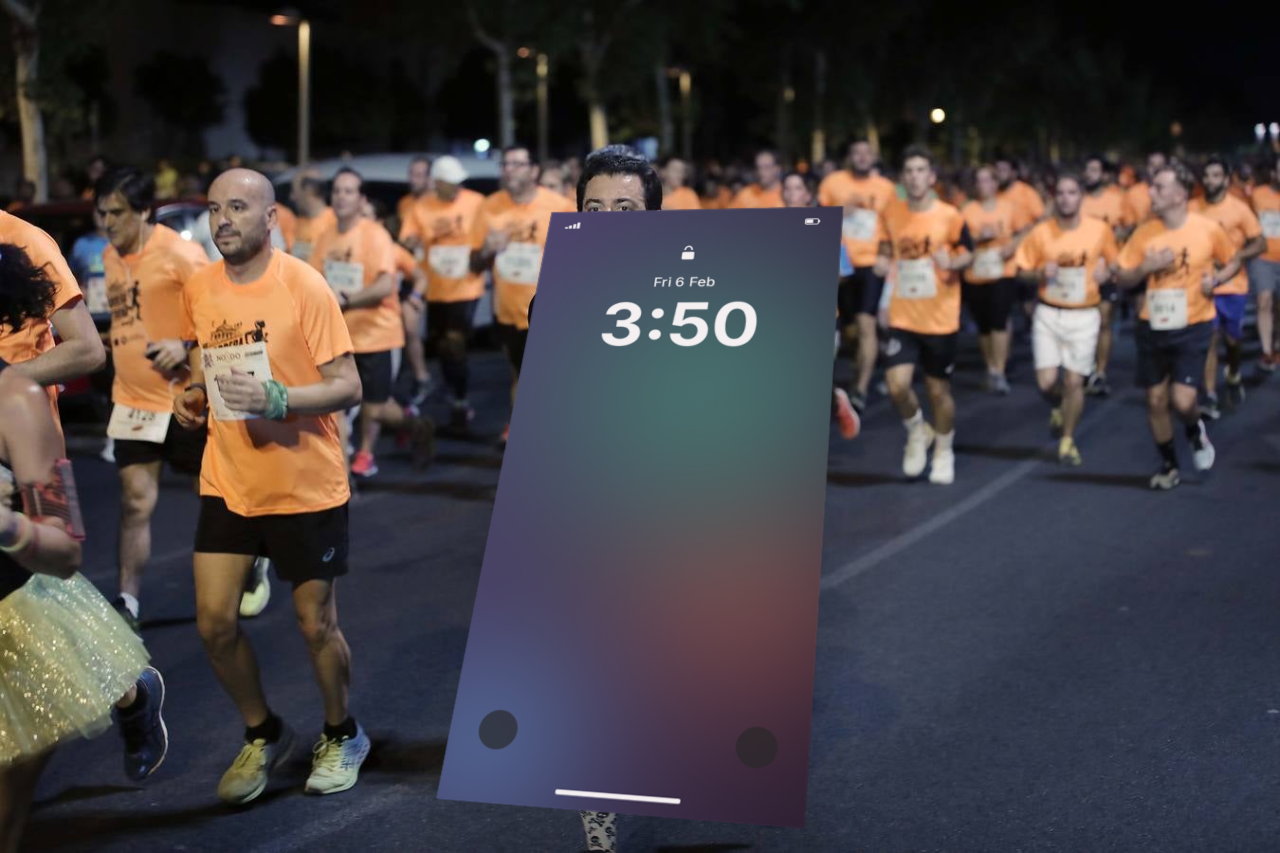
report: 3h50
